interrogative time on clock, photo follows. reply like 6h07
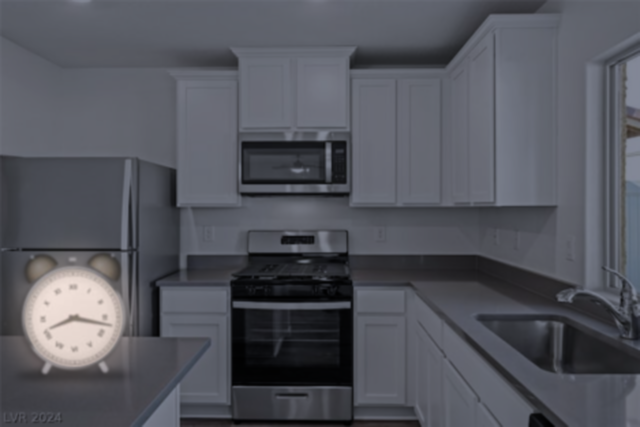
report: 8h17
